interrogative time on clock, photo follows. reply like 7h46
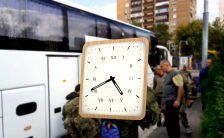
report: 4h41
